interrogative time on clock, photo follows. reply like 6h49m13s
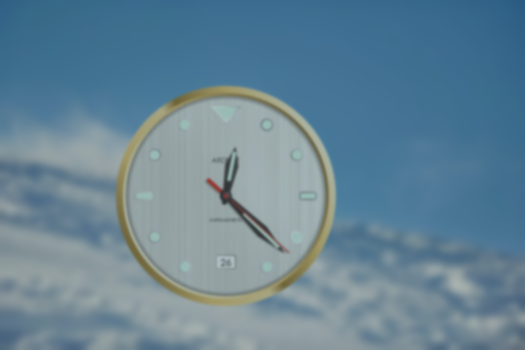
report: 12h22m22s
